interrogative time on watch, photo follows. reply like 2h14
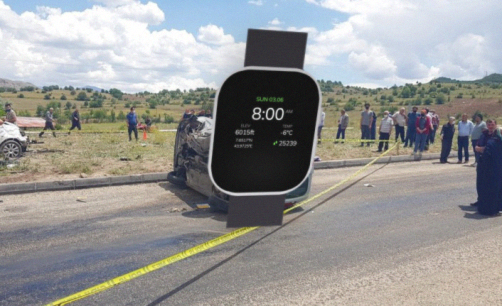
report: 8h00
